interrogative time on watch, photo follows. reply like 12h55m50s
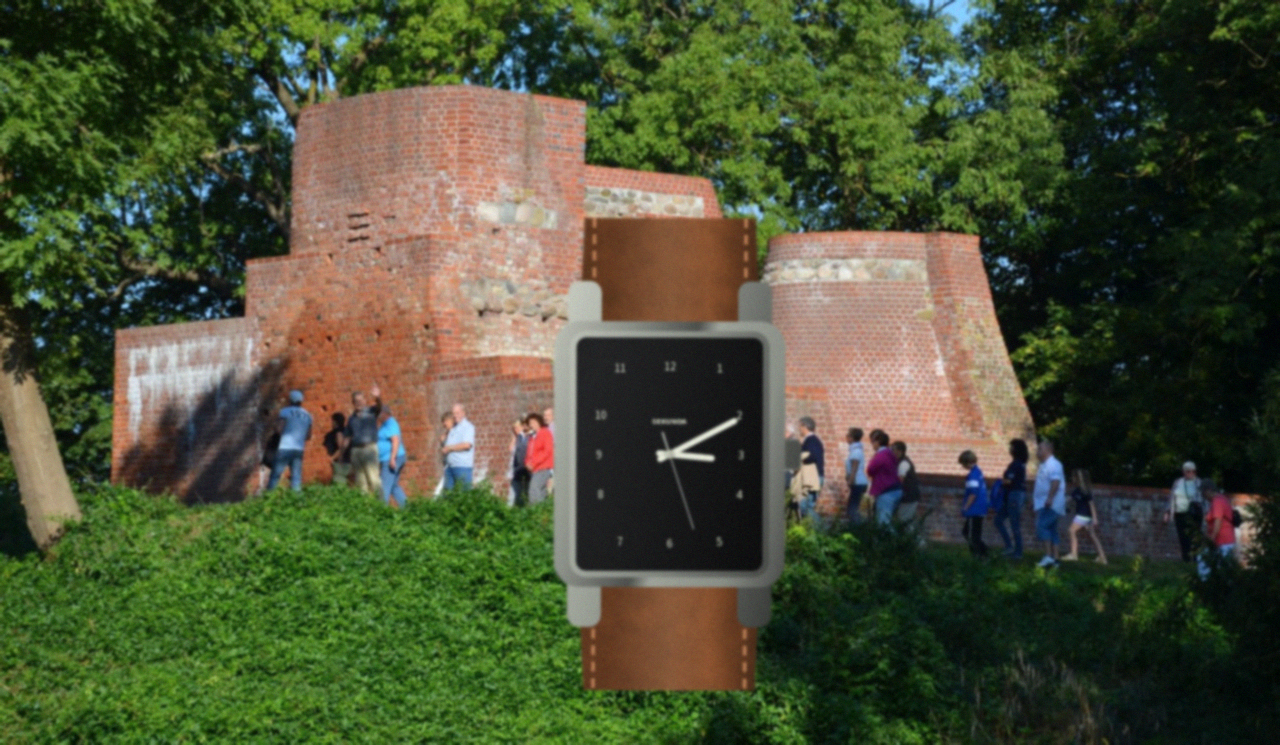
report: 3h10m27s
